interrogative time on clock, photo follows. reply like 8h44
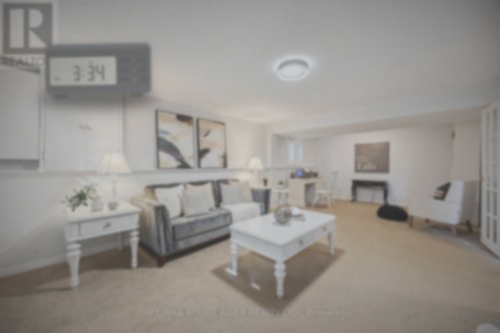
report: 3h34
